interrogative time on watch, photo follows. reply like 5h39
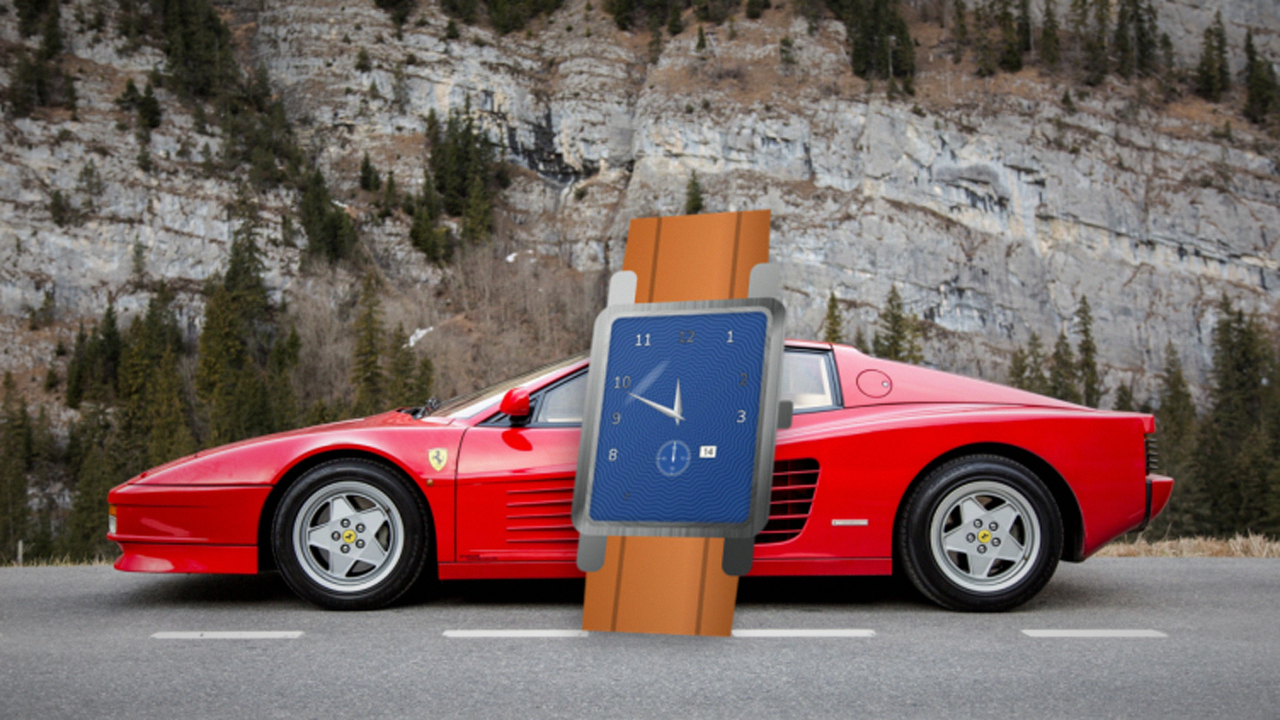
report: 11h49
